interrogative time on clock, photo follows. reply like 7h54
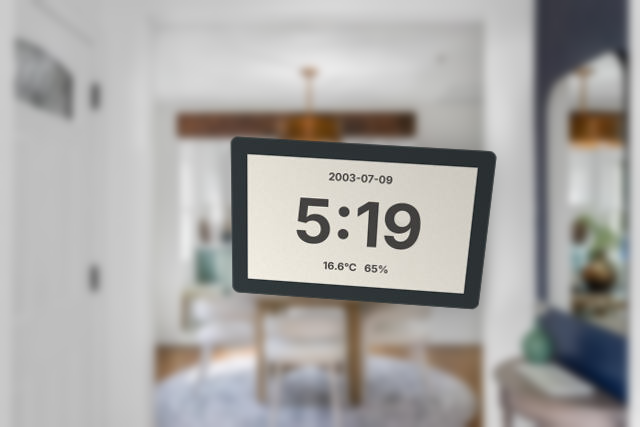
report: 5h19
